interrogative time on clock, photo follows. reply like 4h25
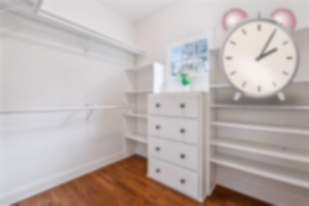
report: 2h05
